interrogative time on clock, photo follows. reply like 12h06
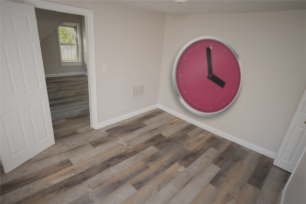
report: 3h59
